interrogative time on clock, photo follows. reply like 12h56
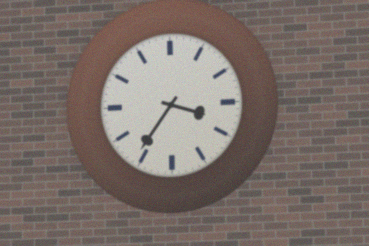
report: 3h36
